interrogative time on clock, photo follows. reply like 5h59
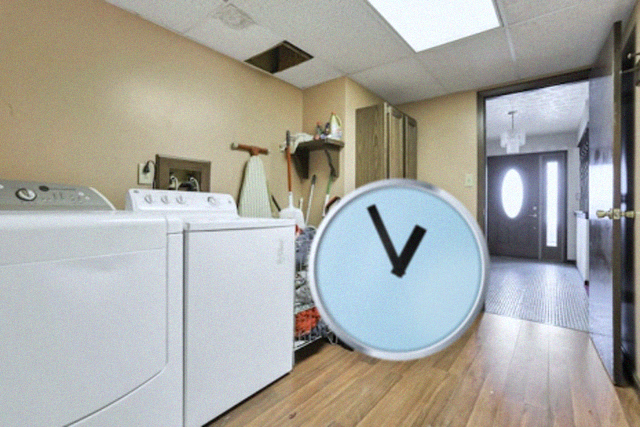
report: 12h56
